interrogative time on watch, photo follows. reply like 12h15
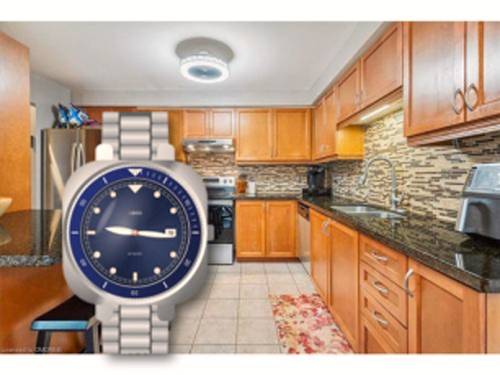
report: 9h16
